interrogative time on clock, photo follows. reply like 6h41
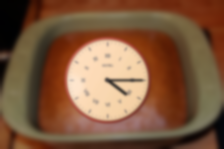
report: 4h15
